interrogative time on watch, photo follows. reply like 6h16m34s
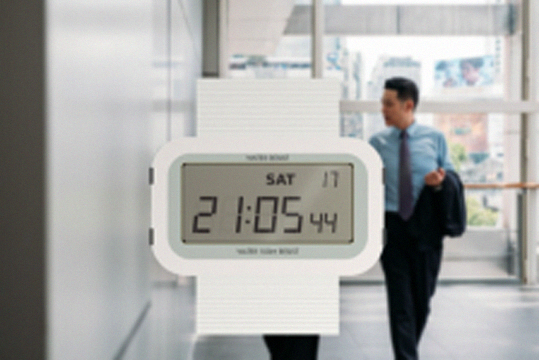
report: 21h05m44s
